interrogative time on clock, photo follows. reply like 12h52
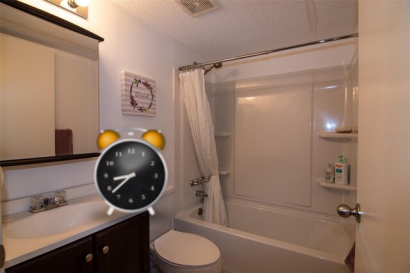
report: 8h38
